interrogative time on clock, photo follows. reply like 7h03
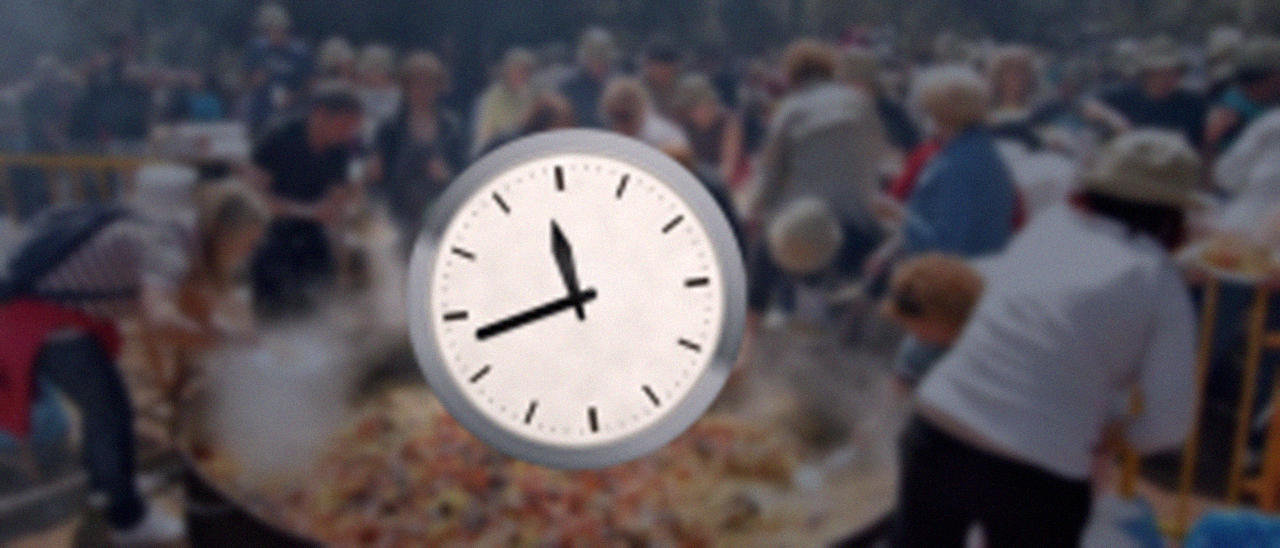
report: 11h43
